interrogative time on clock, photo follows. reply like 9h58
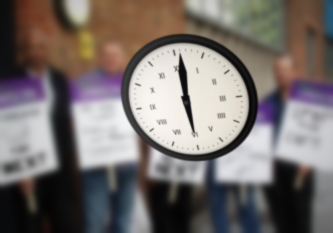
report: 6h01
